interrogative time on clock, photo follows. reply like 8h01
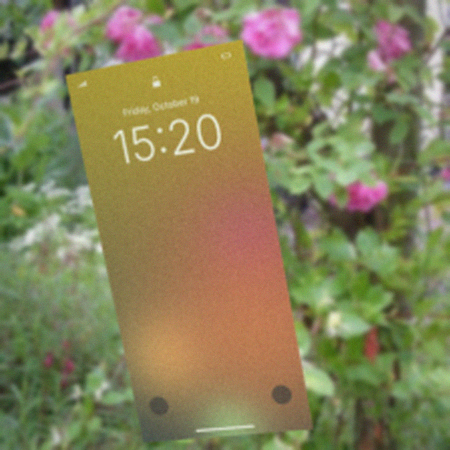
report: 15h20
